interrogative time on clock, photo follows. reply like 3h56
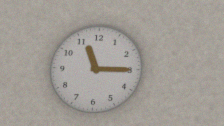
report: 11h15
